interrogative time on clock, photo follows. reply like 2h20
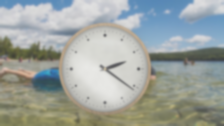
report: 2h21
